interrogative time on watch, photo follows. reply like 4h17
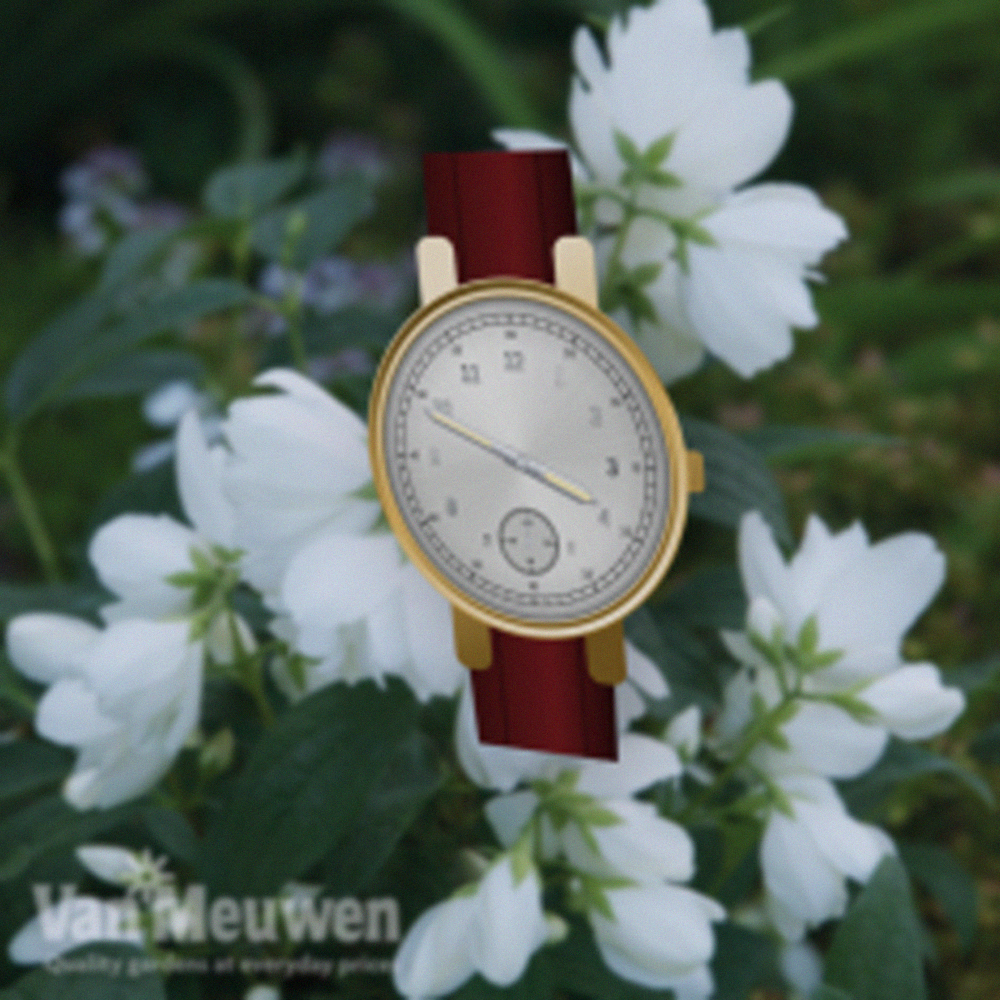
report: 3h49
